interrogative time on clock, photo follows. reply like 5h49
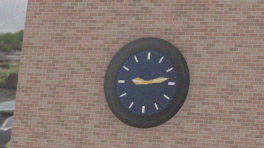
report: 9h13
